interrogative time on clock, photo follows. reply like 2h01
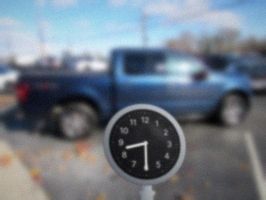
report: 8h30
